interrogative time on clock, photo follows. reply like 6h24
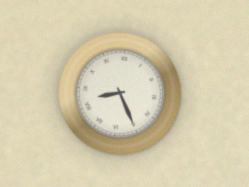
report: 8h25
